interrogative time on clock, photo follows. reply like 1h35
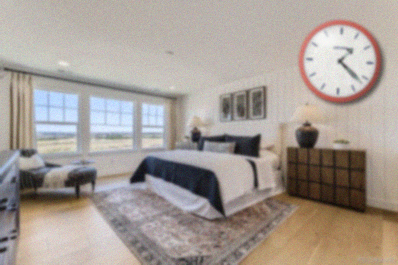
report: 1h22
